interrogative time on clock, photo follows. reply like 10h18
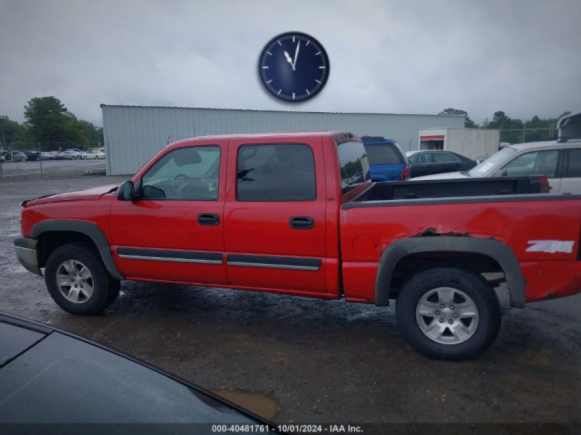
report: 11h02
